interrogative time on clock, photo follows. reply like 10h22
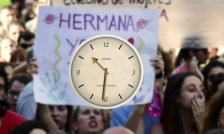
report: 10h31
